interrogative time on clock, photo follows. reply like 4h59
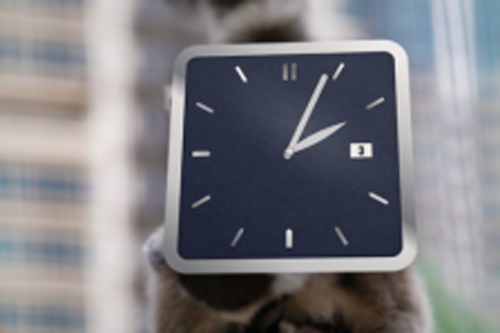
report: 2h04
